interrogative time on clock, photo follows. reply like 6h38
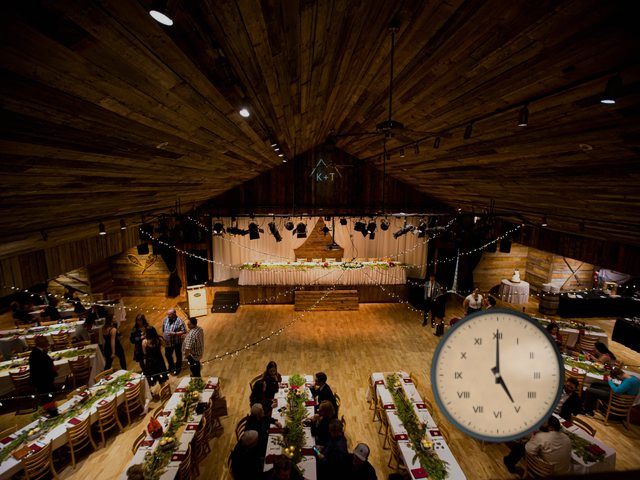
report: 5h00
